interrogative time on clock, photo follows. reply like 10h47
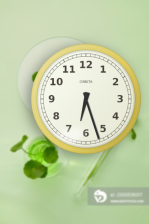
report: 6h27
